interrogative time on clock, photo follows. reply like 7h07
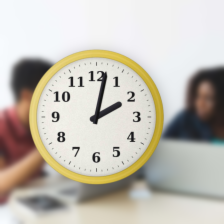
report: 2h02
